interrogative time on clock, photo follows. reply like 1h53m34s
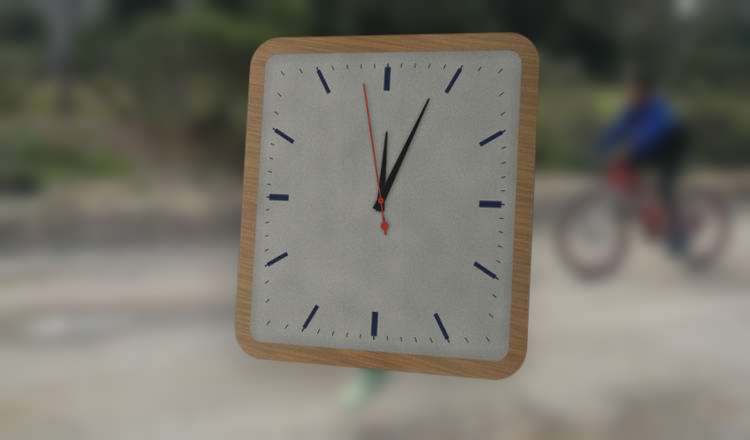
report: 12h03m58s
